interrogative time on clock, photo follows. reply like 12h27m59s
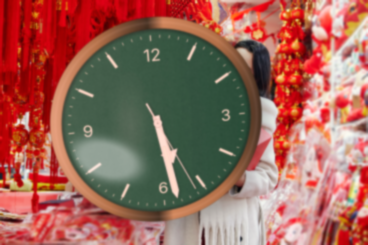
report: 5h28m26s
